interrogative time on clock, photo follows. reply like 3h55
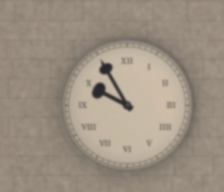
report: 9h55
